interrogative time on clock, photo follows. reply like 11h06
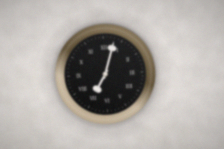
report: 7h03
